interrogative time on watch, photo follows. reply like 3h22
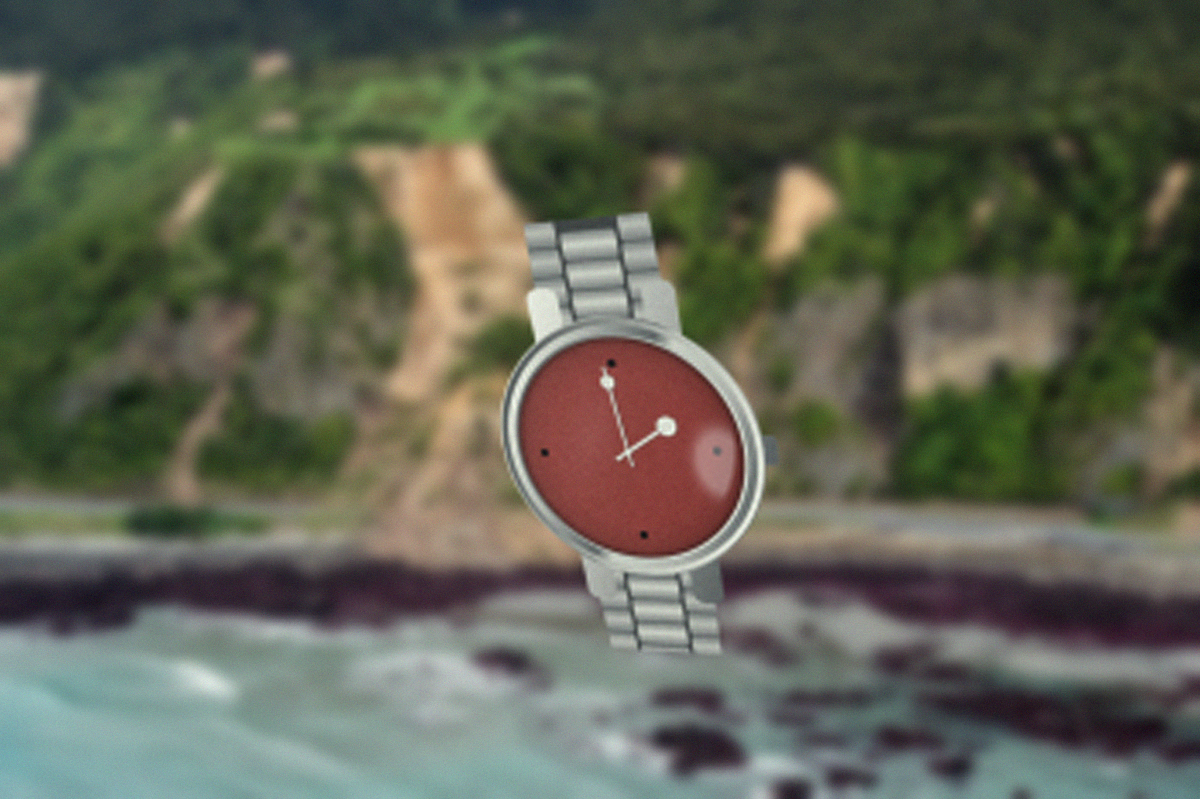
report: 1h59
